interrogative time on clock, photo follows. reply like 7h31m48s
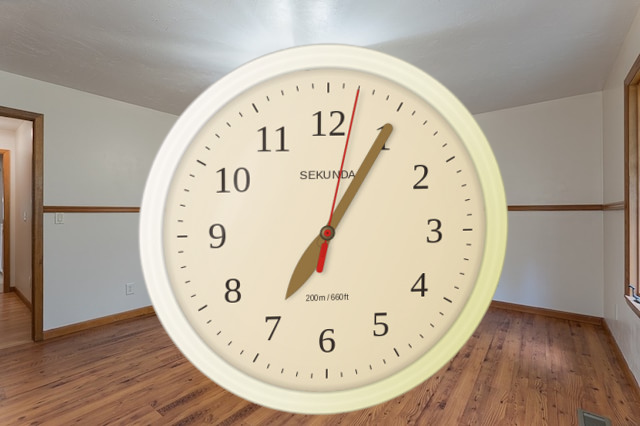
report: 7h05m02s
